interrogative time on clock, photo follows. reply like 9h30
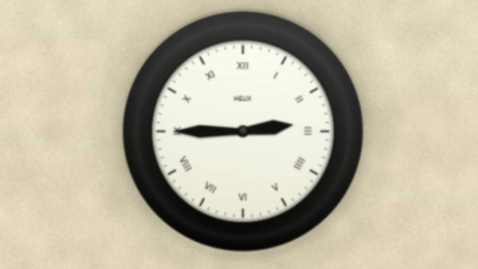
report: 2h45
